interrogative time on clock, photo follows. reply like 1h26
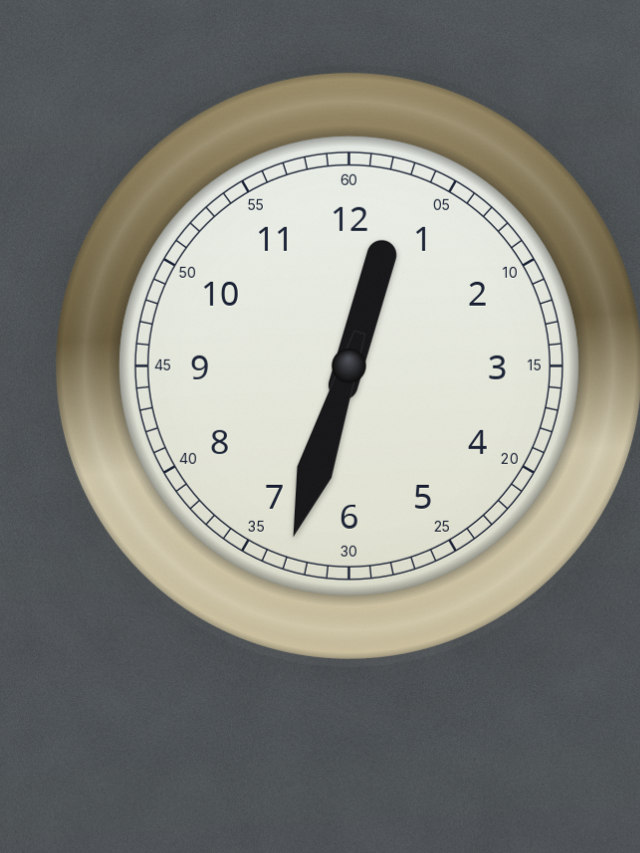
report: 12h33
